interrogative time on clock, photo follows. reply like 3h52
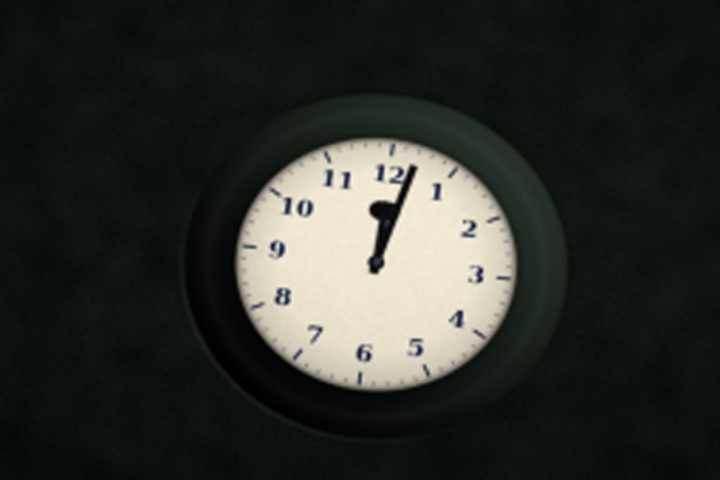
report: 12h02
